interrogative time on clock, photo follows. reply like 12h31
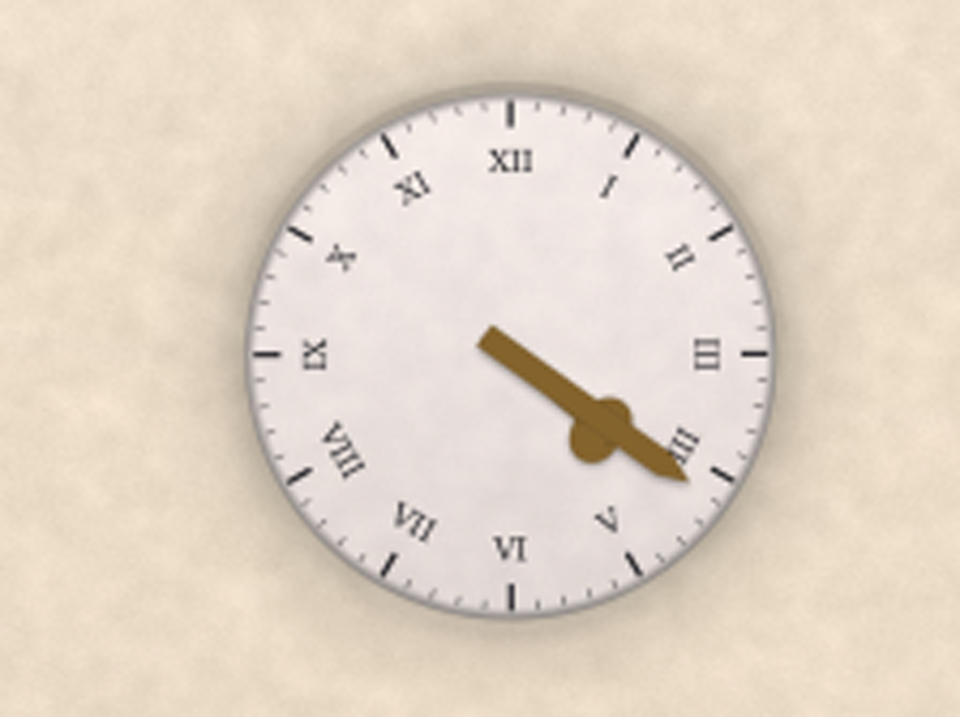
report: 4h21
